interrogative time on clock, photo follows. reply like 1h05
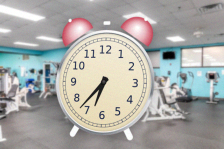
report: 6h37
